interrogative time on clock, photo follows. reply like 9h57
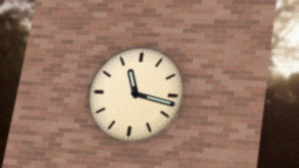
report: 11h17
